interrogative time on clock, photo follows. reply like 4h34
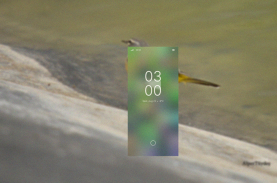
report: 3h00
